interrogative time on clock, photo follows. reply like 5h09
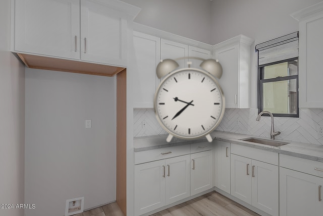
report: 9h38
